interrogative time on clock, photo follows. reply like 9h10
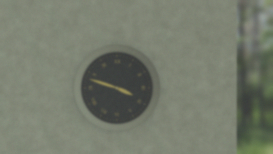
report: 3h48
